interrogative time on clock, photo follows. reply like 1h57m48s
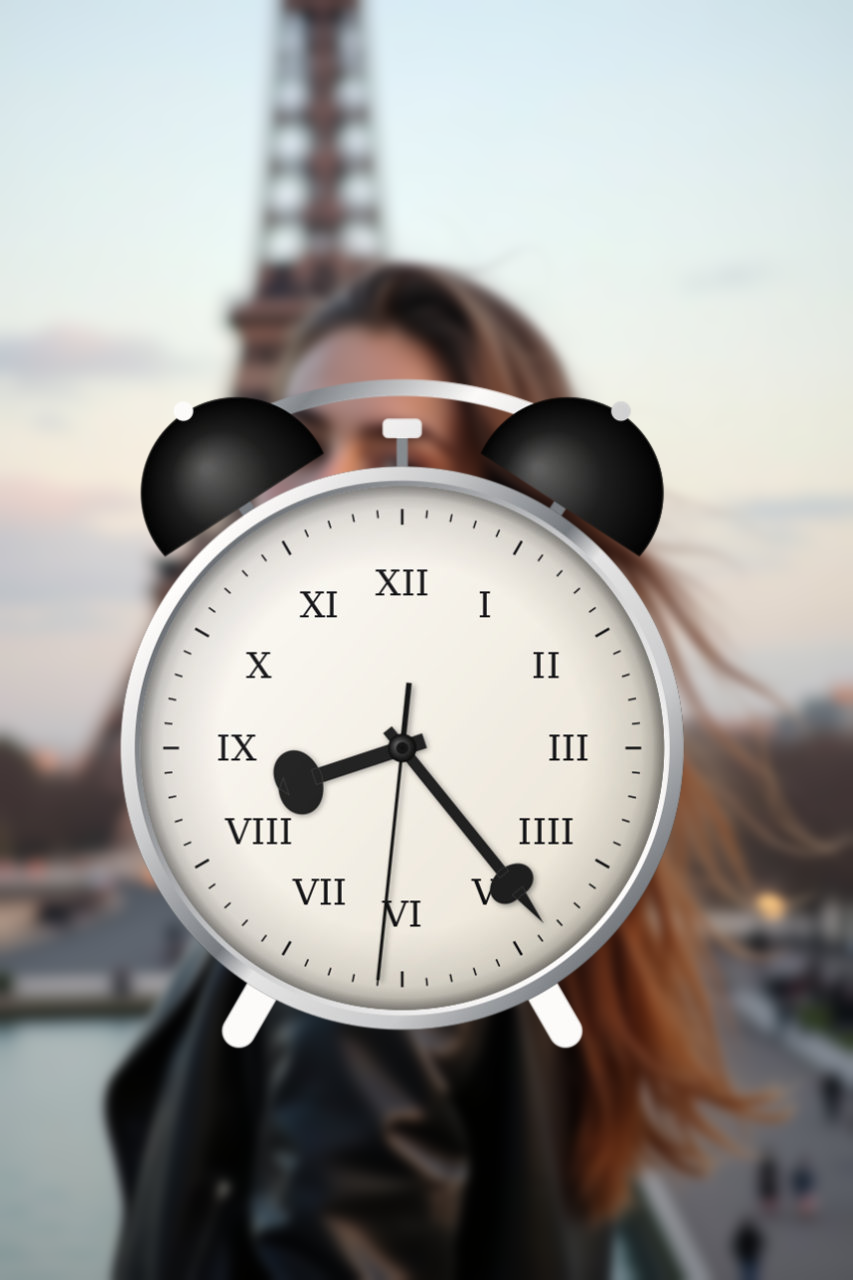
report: 8h23m31s
